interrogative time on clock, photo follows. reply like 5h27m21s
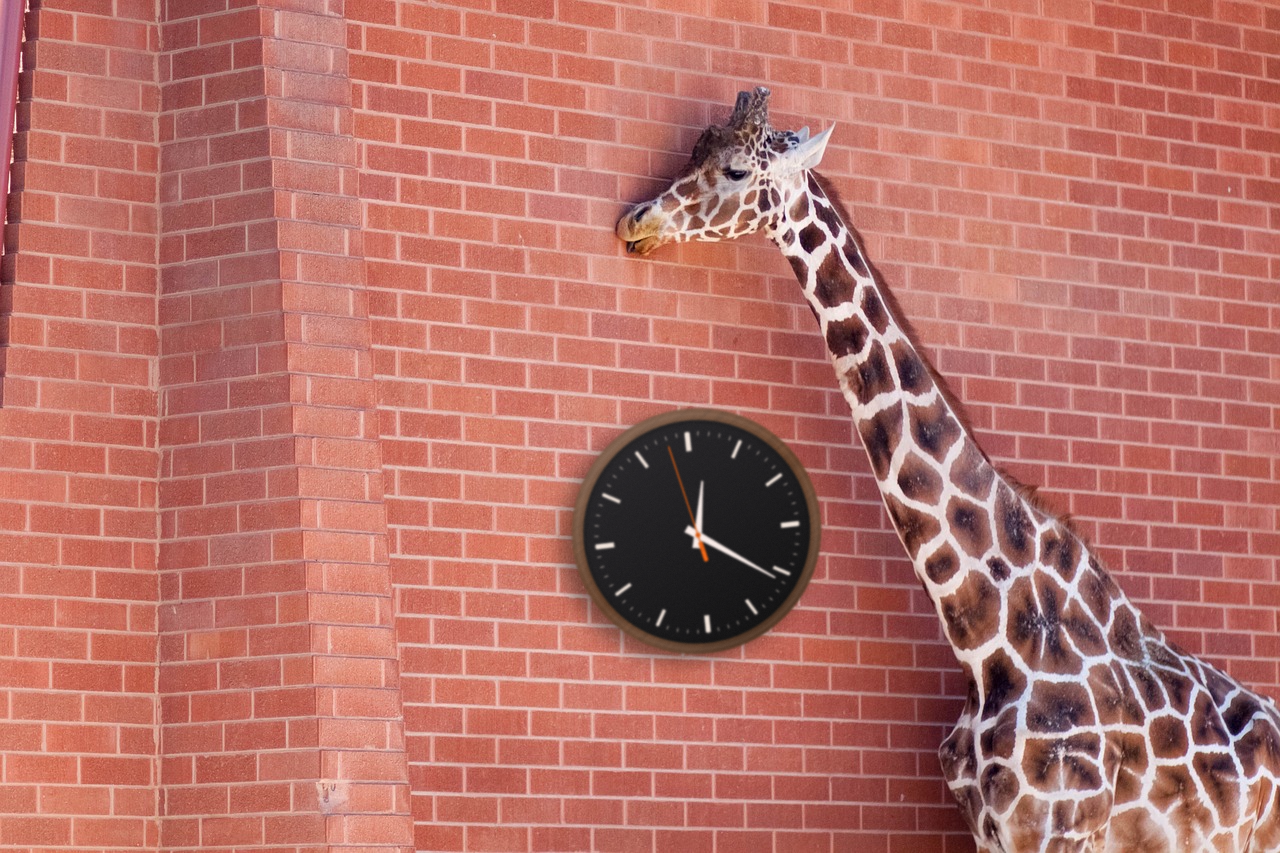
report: 12h20m58s
